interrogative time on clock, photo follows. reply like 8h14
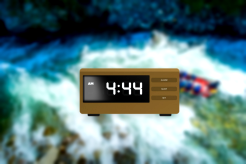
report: 4h44
